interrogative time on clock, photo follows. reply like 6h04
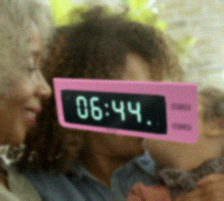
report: 6h44
